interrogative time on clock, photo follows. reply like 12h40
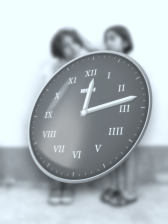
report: 12h13
